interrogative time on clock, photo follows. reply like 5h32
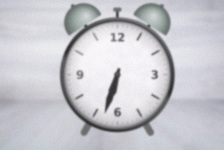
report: 6h33
